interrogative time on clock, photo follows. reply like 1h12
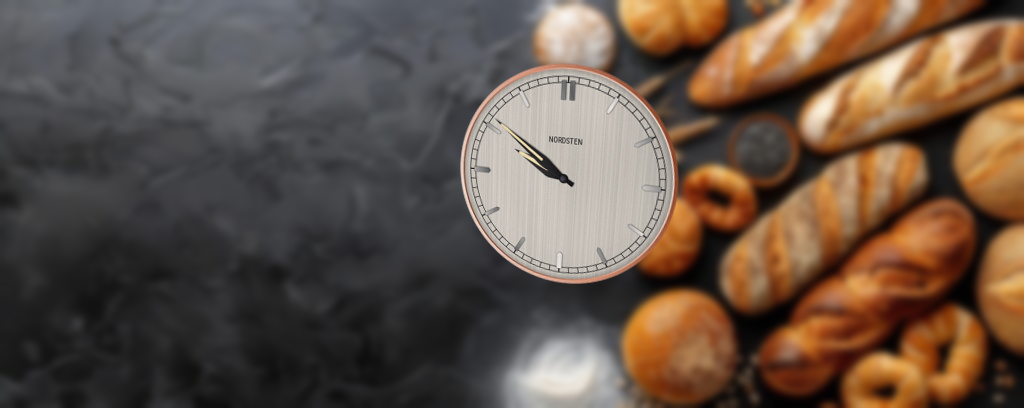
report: 9h51
